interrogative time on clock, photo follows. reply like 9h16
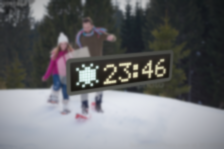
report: 23h46
